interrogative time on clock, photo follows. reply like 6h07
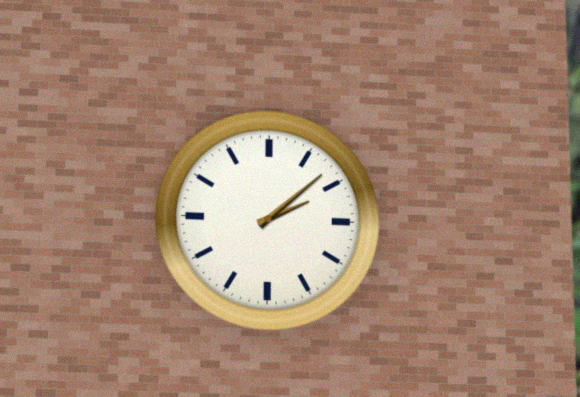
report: 2h08
